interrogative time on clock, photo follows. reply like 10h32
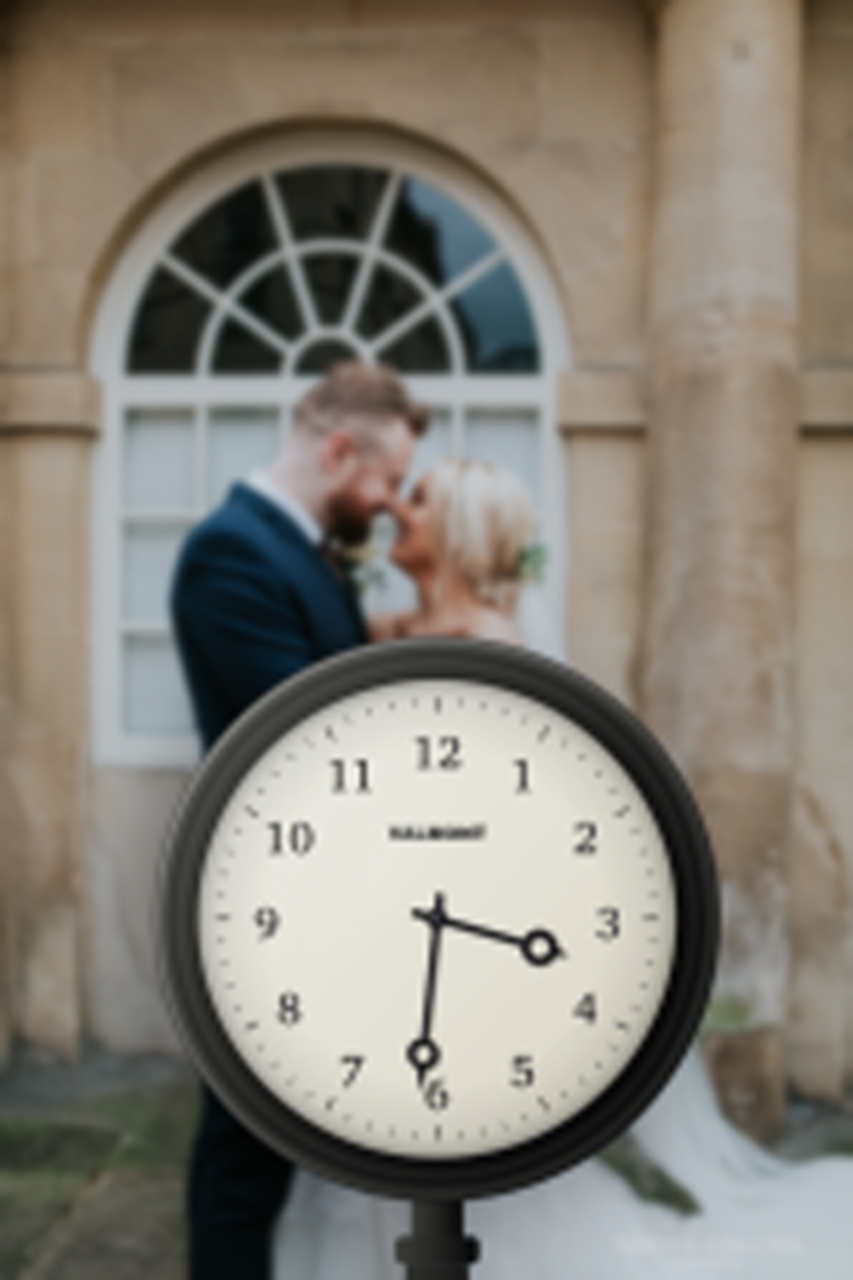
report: 3h31
